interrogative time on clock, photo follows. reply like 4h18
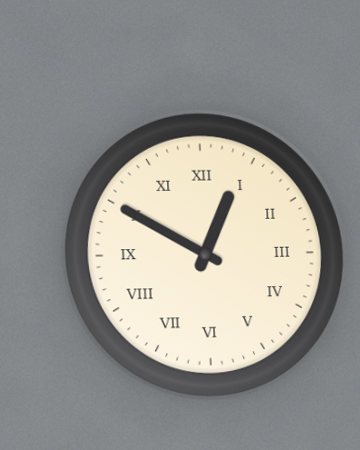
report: 12h50
